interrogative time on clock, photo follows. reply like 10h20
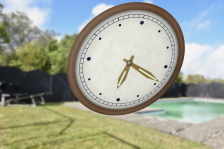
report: 6h19
